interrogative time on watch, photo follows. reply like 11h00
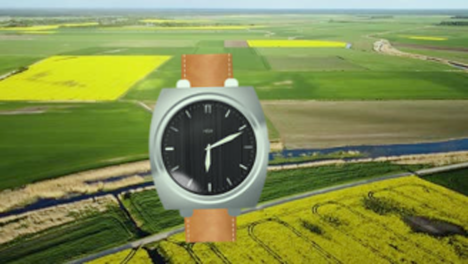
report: 6h11
